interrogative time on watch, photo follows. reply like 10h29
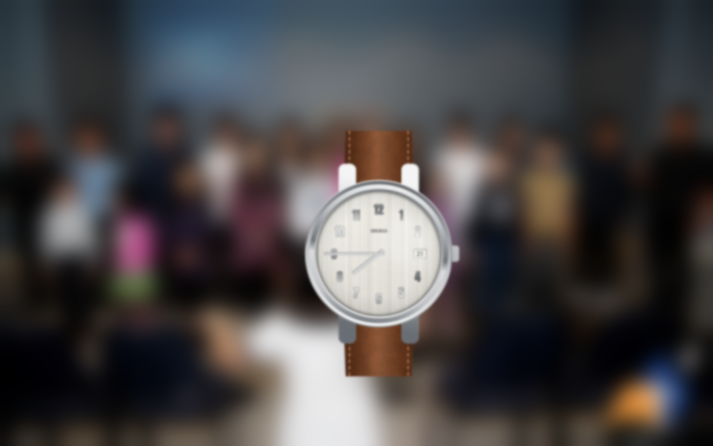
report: 7h45
